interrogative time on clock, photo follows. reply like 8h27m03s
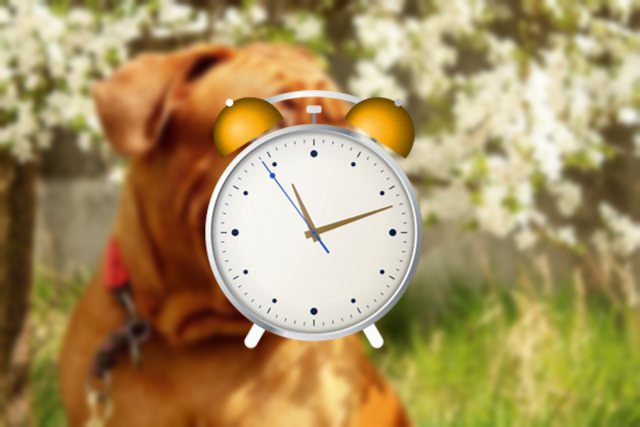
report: 11h11m54s
